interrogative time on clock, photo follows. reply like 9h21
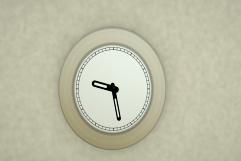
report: 9h28
